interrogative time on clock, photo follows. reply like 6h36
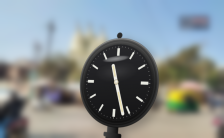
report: 11h27
